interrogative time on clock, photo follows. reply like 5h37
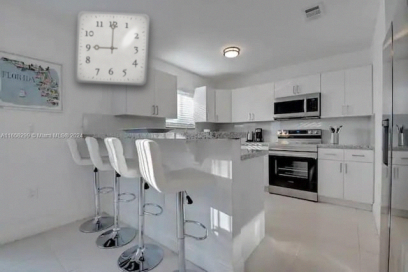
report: 9h00
